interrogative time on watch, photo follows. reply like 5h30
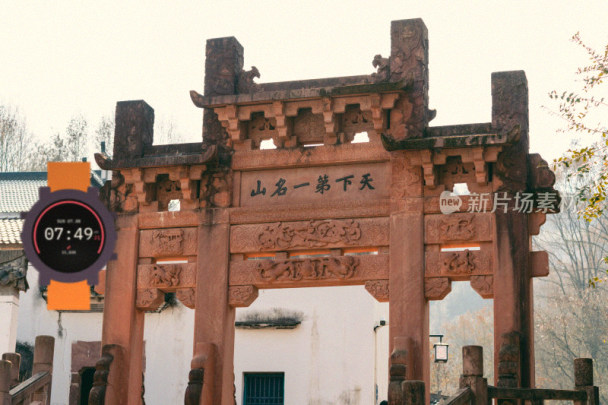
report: 7h49
